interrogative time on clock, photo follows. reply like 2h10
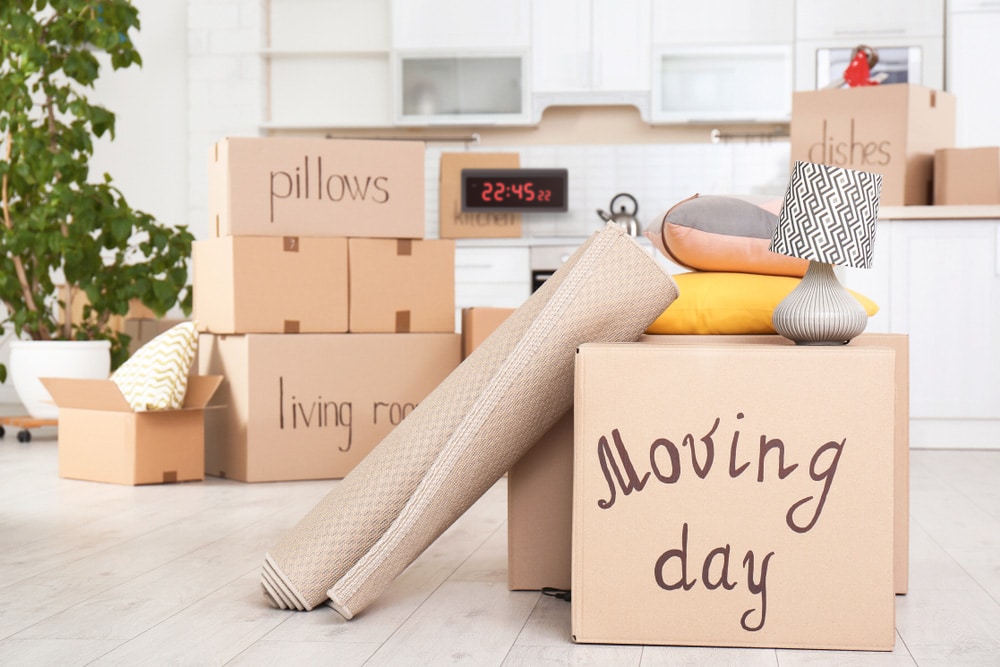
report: 22h45
